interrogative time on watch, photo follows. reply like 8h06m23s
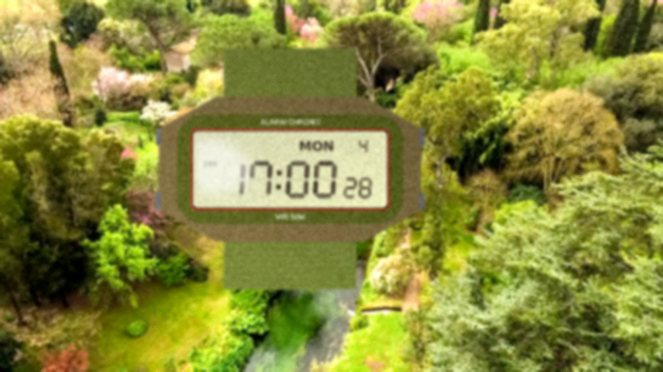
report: 17h00m28s
